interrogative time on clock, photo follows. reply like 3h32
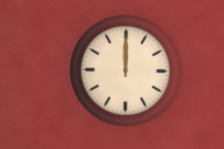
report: 12h00
